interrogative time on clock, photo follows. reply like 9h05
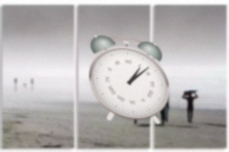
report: 1h08
